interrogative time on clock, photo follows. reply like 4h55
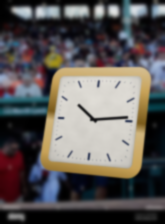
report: 10h14
